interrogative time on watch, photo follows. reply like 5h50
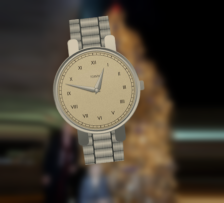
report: 12h48
